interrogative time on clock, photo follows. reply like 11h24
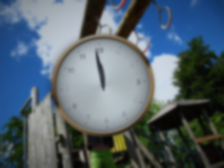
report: 11h59
